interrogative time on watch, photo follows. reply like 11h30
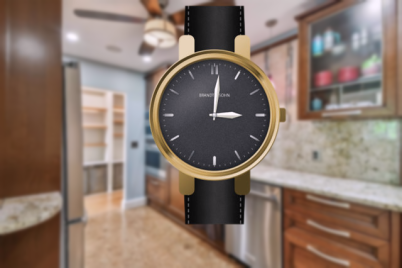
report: 3h01
